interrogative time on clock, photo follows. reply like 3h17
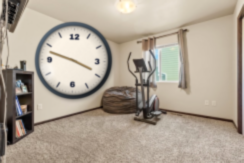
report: 3h48
